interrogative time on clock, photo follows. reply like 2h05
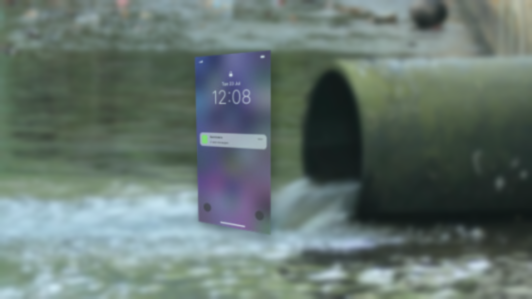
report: 12h08
